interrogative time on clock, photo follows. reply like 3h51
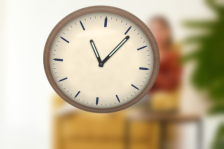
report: 11h06
